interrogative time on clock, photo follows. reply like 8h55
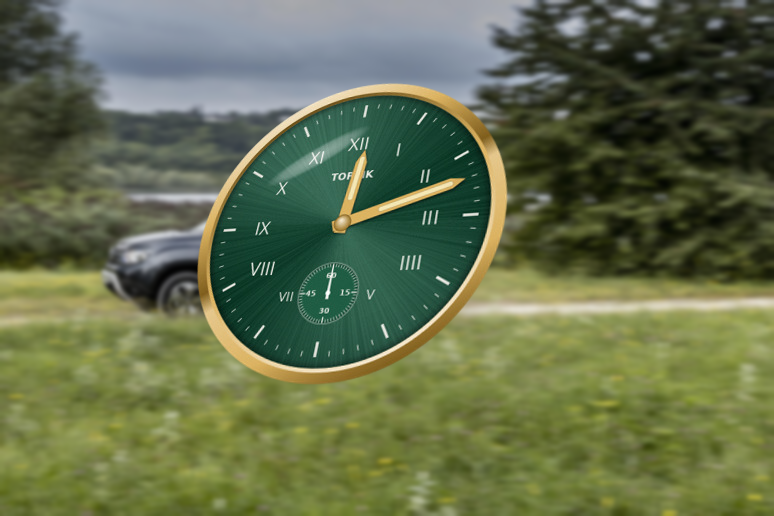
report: 12h12
